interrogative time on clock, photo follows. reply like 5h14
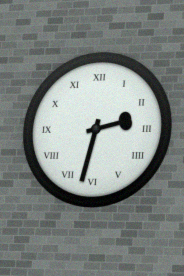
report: 2h32
